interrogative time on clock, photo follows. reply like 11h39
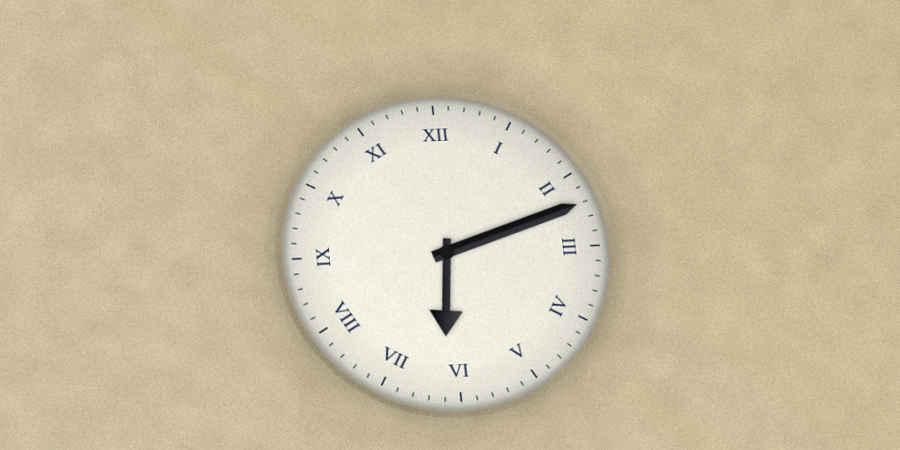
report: 6h12
